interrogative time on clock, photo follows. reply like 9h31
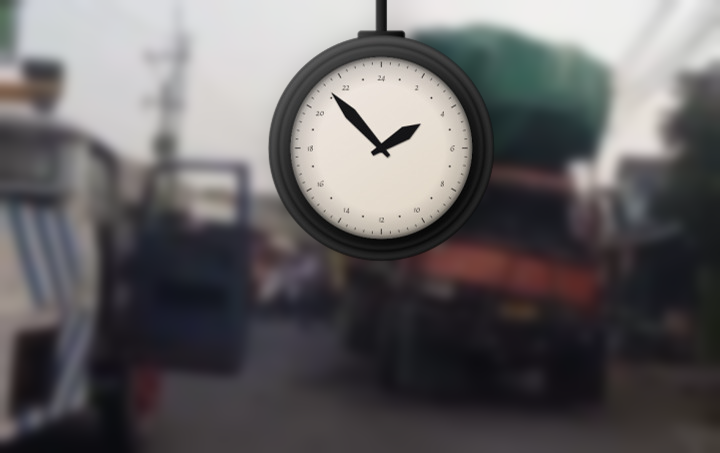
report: 3h53
